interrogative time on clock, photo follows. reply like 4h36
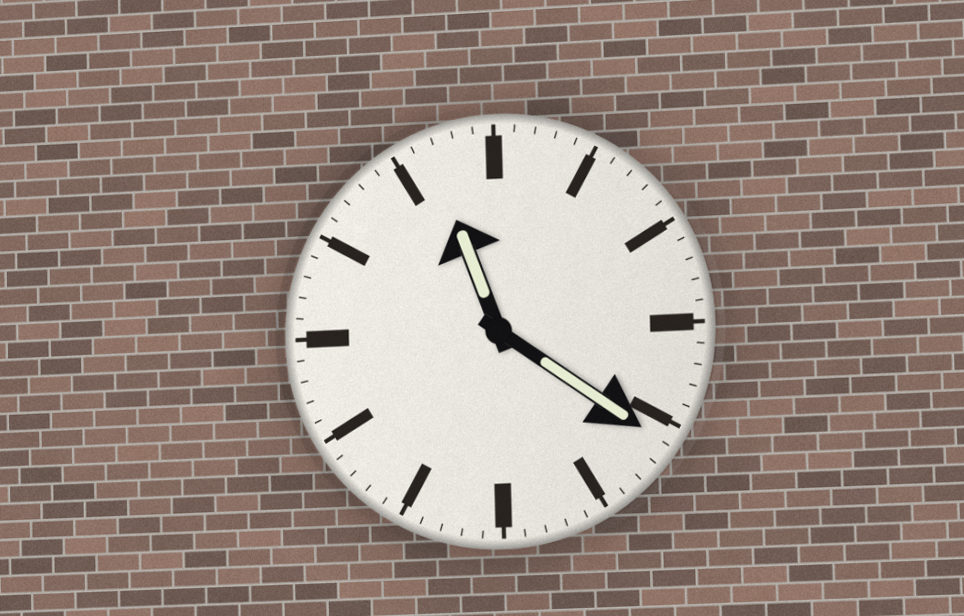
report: 11h21
